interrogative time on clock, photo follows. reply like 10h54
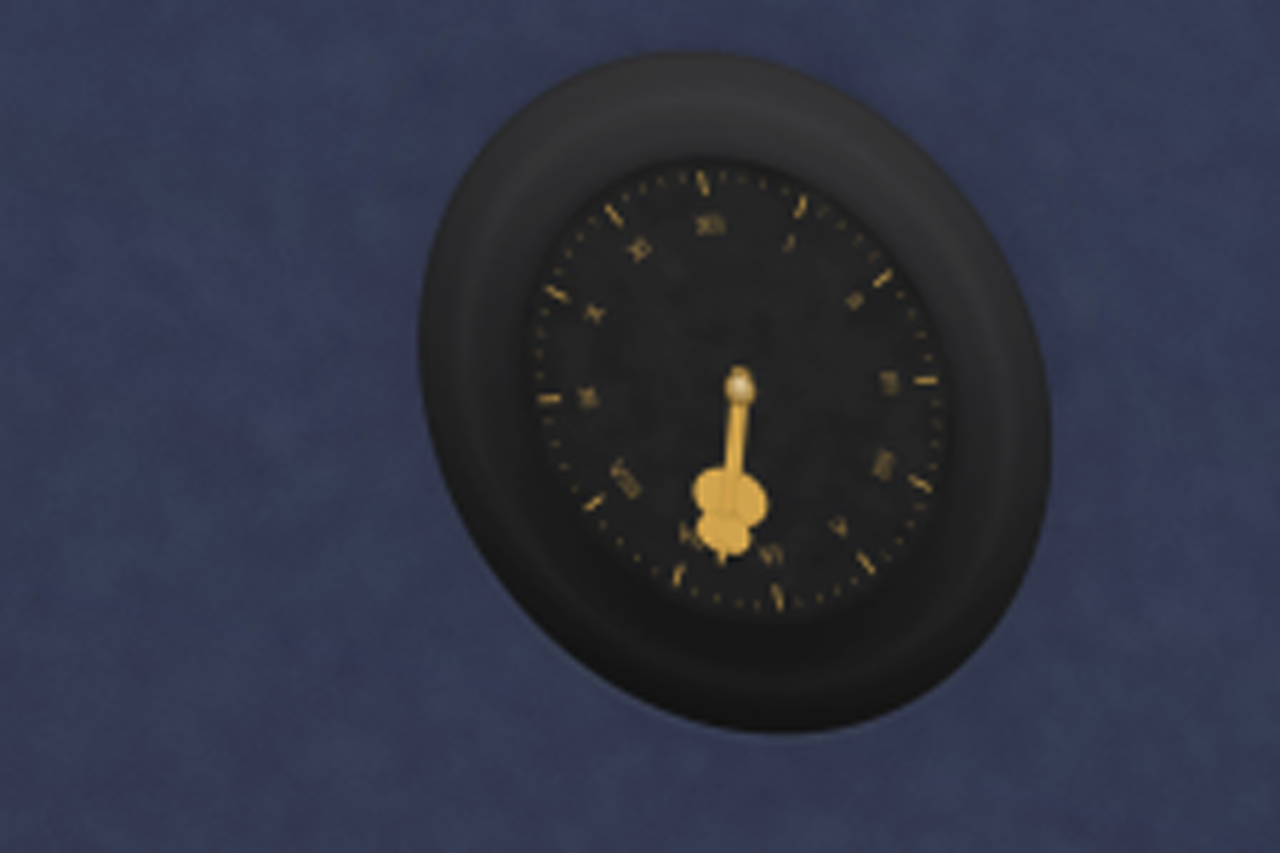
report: 6h33
